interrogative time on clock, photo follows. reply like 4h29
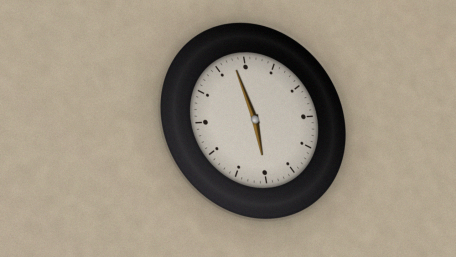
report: 5h58
